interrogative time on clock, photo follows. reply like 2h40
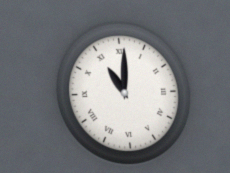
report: 11h01
